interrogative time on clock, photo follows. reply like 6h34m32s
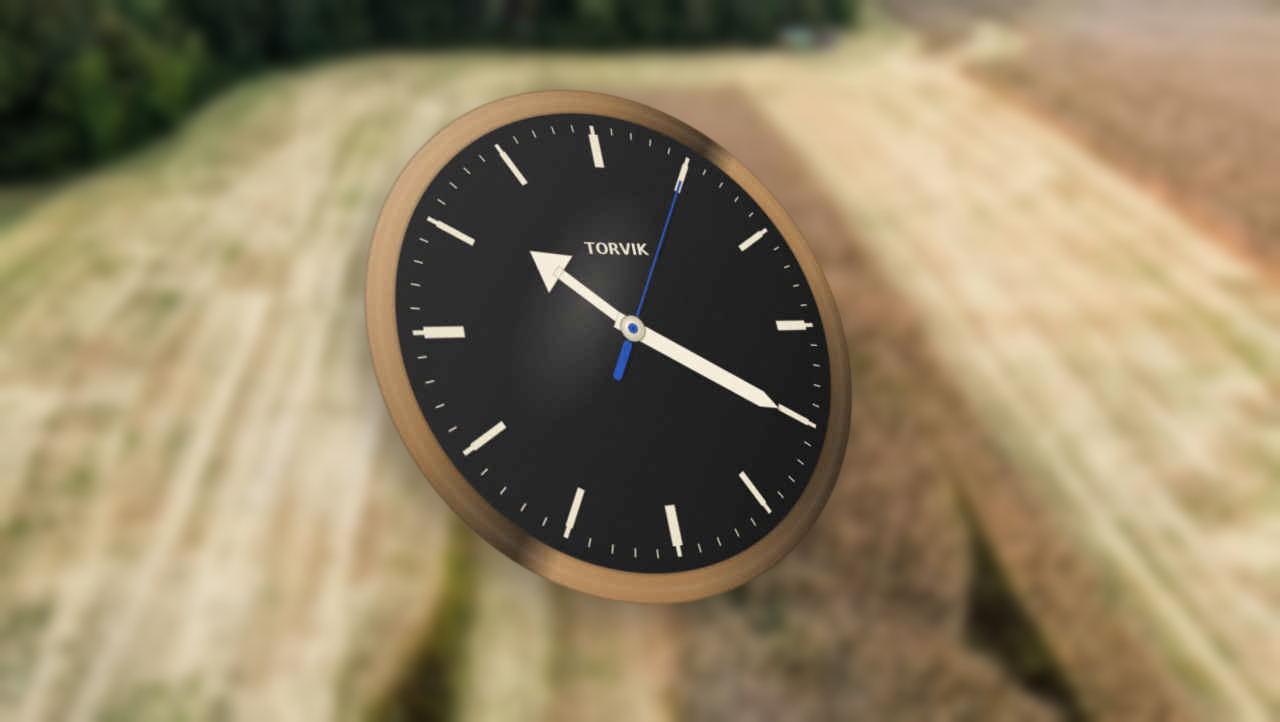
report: 10h20m05s
